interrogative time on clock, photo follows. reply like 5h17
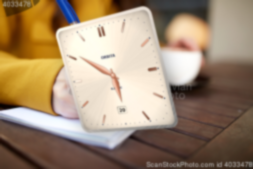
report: 5h51
